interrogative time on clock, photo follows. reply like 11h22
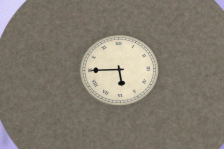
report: 5h45
